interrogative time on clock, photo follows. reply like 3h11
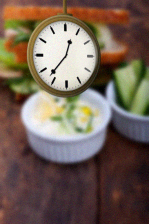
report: 12h37
